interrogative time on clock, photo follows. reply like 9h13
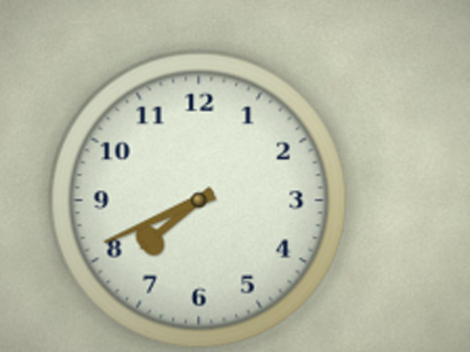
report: 7h41
